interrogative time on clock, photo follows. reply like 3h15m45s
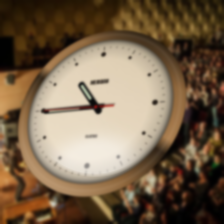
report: 10h44m45s
